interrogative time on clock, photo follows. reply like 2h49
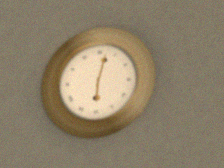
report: 6h02
